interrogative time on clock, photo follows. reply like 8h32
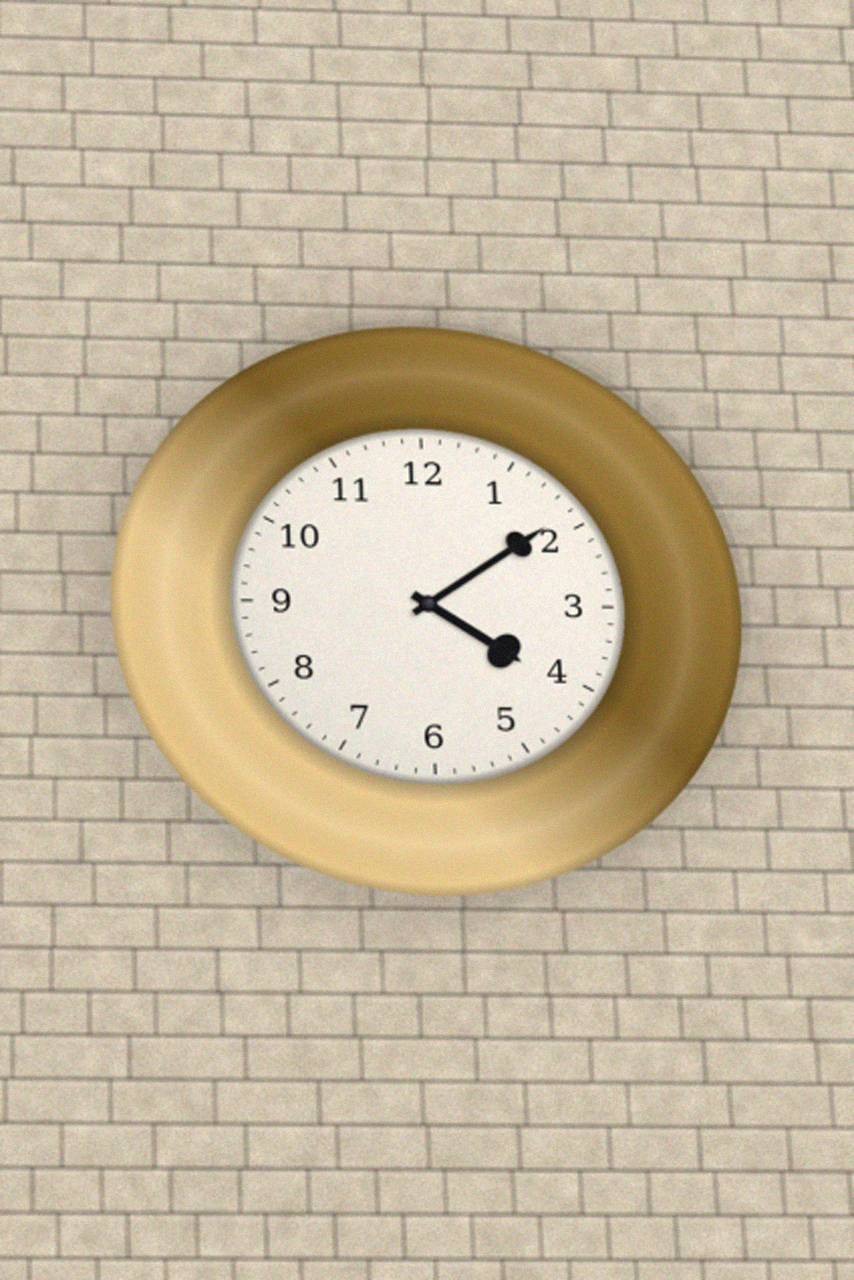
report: 4h09
